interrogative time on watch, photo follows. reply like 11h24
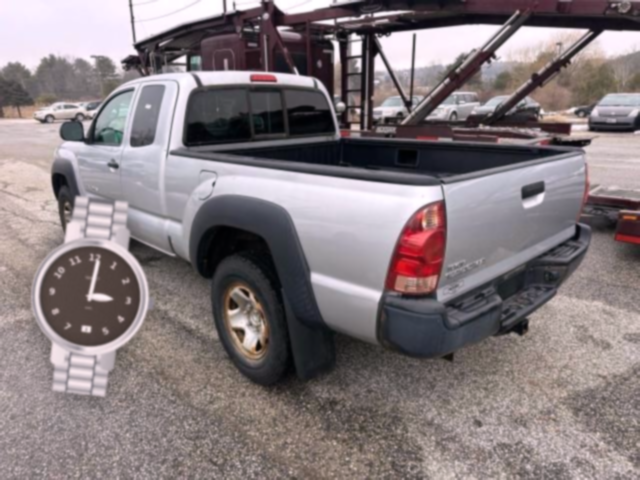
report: 3h01
